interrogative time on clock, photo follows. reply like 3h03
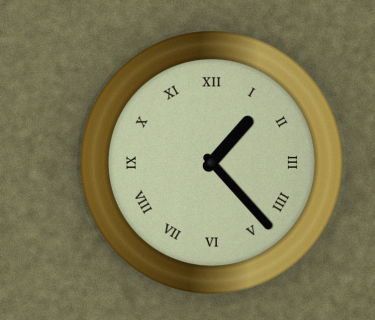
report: 1h23
